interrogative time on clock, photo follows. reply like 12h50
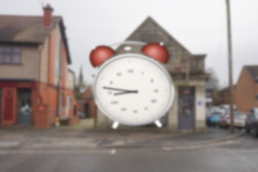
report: 8h47
